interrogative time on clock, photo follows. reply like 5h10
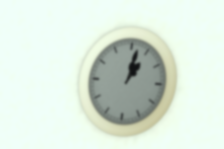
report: 1h02
